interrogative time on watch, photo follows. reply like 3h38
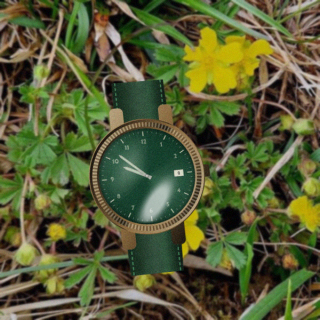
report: 9h52
